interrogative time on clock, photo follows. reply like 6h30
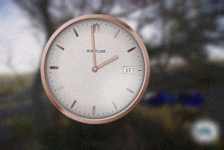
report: 1h59
